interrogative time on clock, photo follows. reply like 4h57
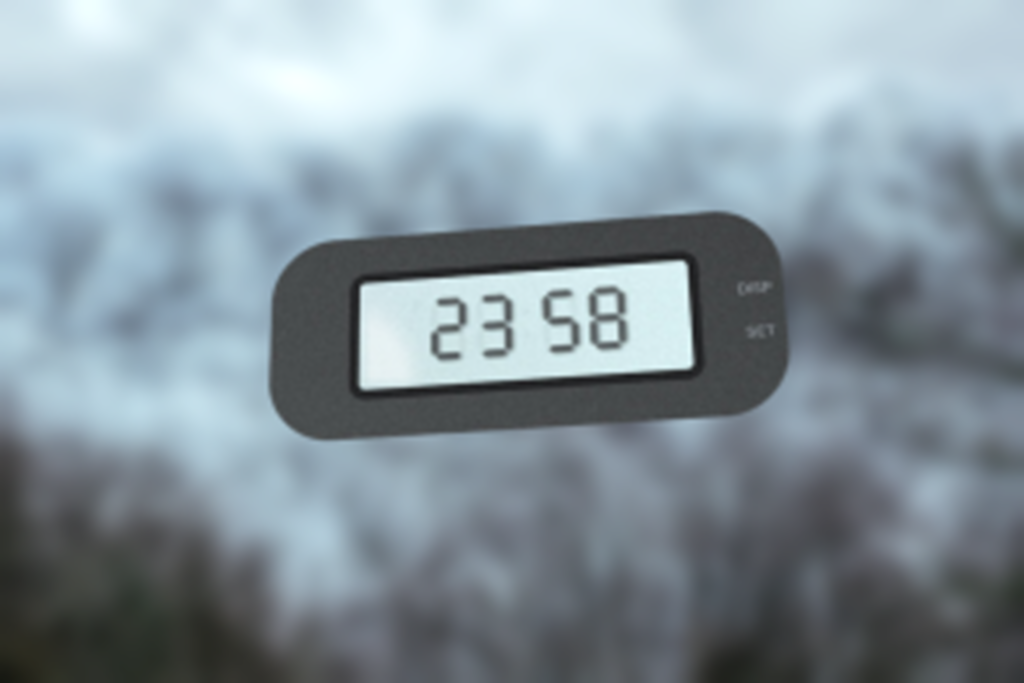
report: 23h58
